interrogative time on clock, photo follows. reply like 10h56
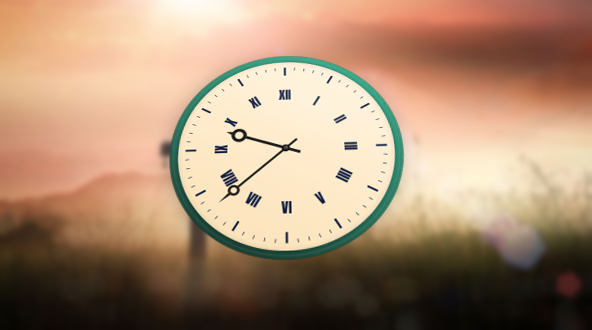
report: 9h38
